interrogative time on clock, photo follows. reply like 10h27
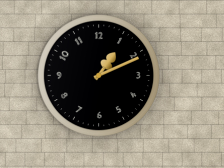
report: 1h11
